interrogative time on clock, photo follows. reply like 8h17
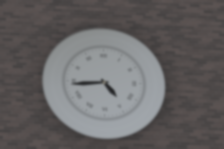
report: 4h44
